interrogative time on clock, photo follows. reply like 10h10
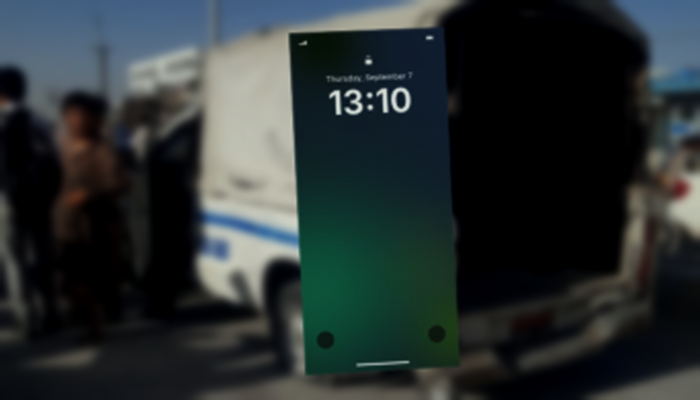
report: 13h10
